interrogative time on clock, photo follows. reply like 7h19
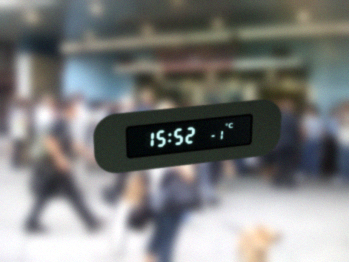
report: 15h52
